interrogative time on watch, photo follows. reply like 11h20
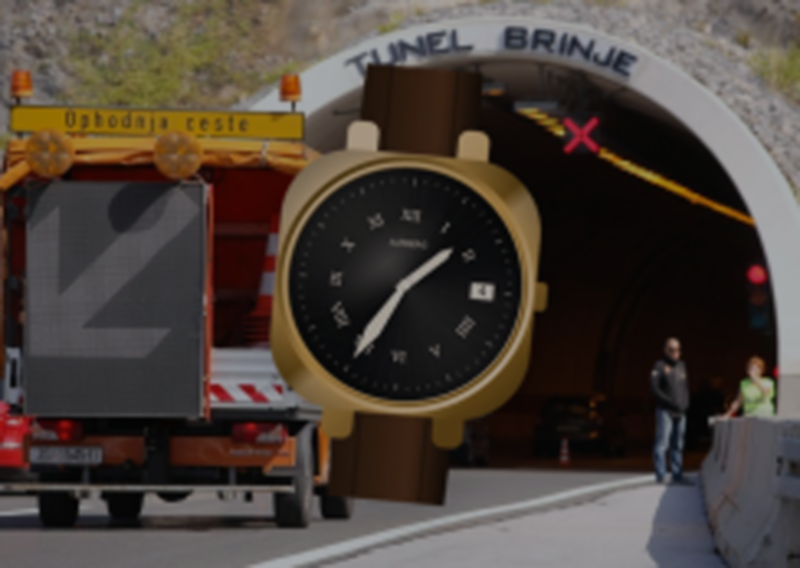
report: 1h35
